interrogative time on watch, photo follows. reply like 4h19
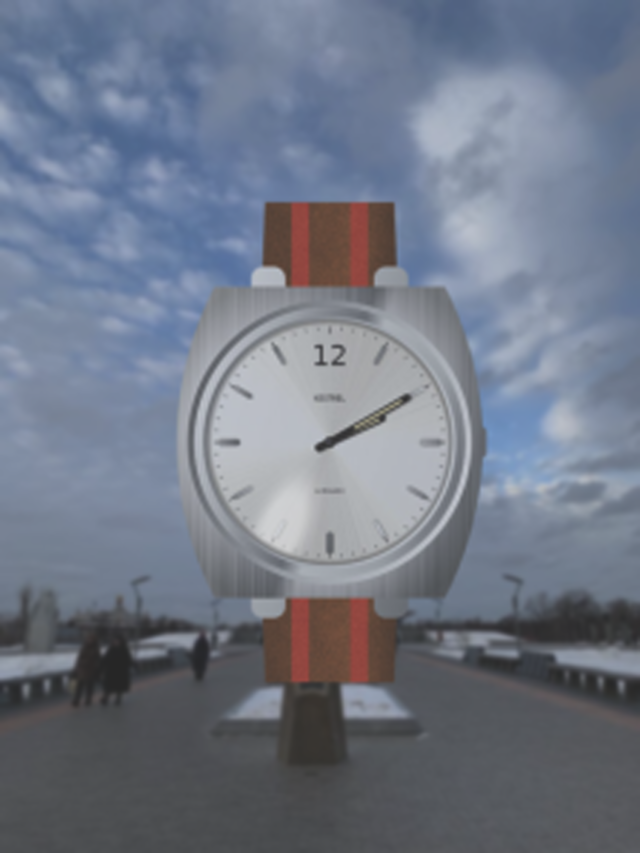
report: 2h10
